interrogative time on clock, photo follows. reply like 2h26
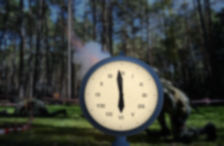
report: 5h59
